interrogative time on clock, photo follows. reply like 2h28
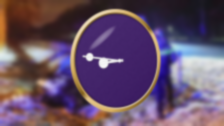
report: 8h46
